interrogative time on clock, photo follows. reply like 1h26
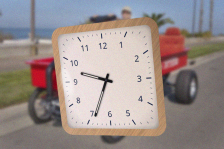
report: 9h34
